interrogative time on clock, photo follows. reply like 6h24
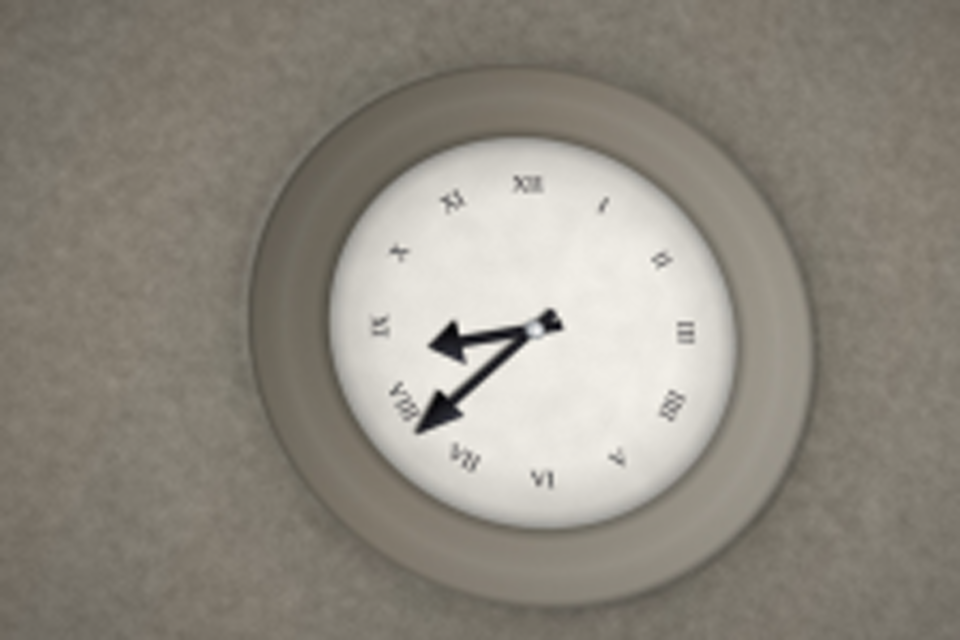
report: 8h38
